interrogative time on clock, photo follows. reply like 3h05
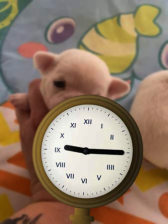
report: 9h15
